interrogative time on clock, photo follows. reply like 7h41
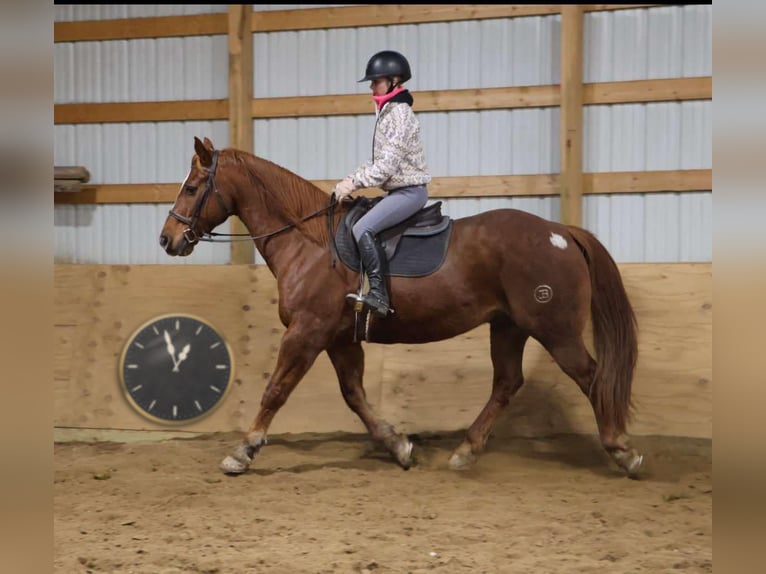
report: 12h57
